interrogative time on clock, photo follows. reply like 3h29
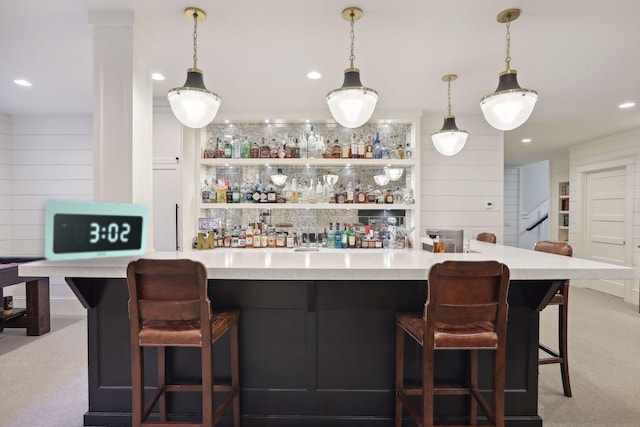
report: 3h02
